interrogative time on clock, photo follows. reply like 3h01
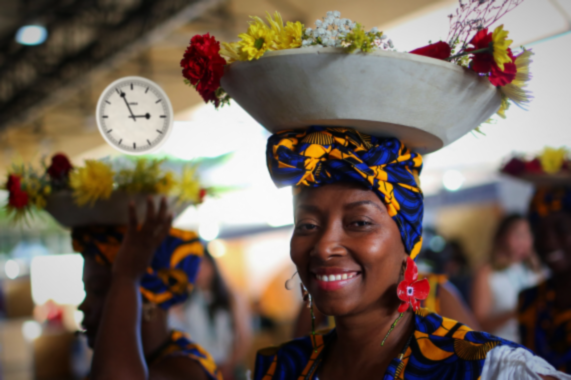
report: 2h56
